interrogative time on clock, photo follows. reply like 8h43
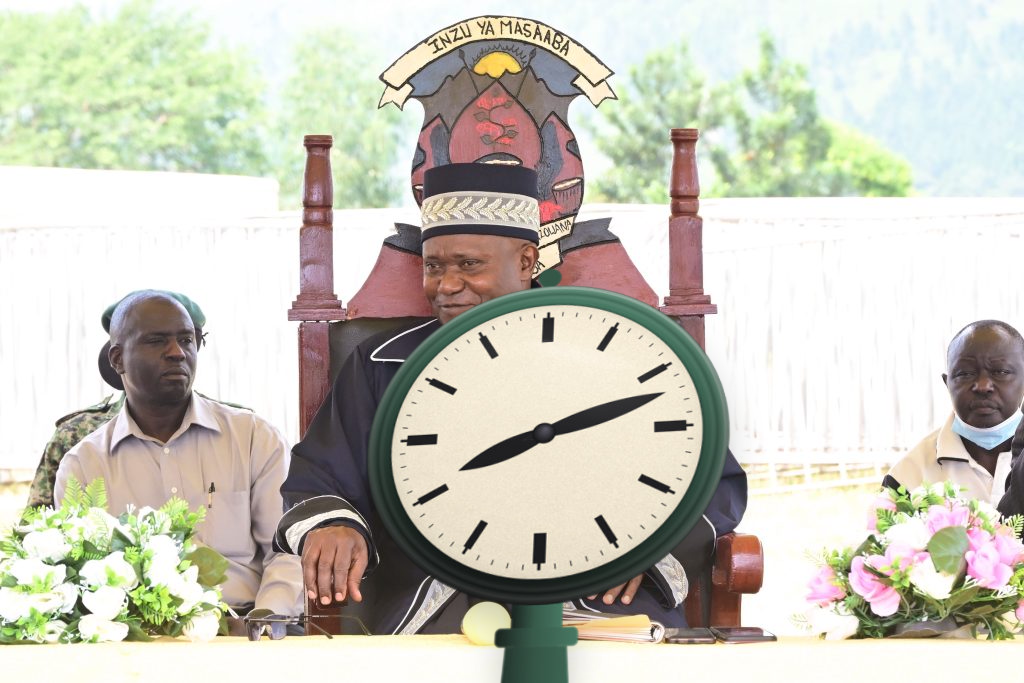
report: 8h12
